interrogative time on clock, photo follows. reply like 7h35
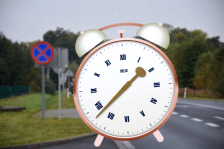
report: 1h38
